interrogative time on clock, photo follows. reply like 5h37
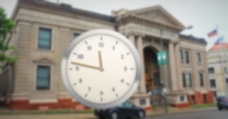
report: 11h47
